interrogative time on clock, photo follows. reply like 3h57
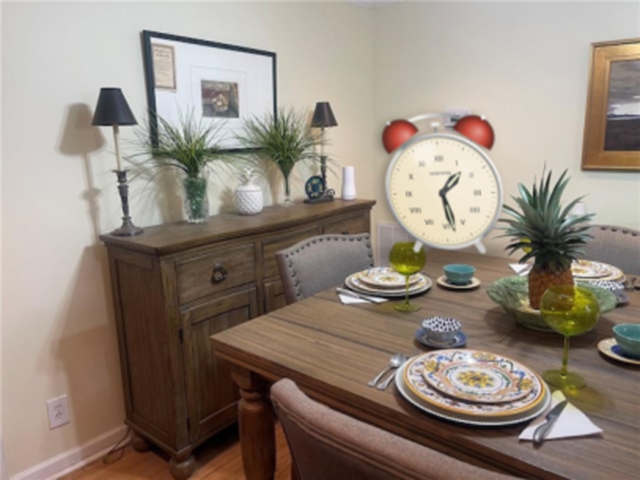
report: 1h28
